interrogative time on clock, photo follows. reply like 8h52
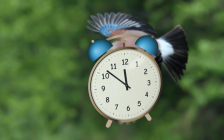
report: 11h52
